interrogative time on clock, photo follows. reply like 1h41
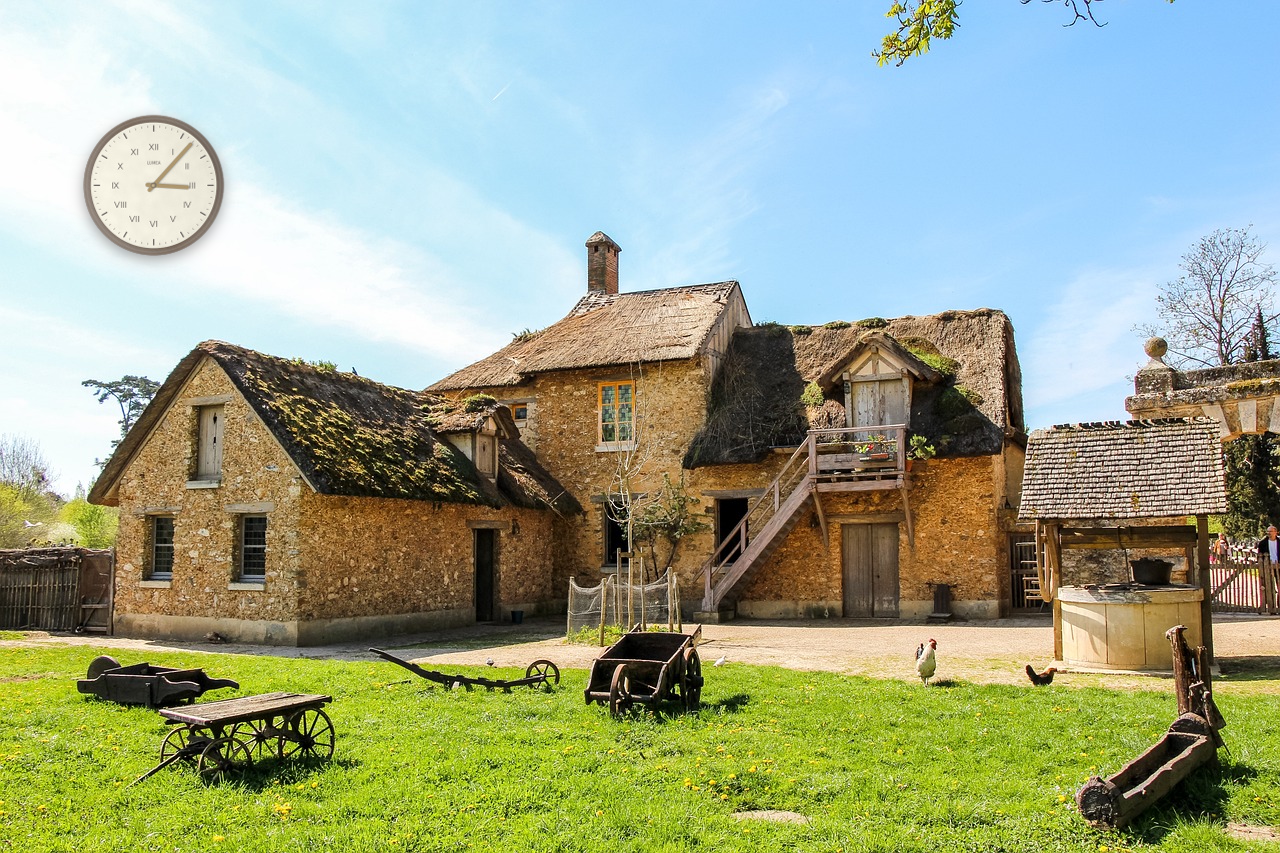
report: 3h07
